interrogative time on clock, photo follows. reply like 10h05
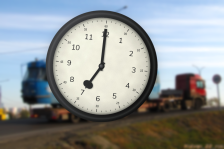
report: 7h00
